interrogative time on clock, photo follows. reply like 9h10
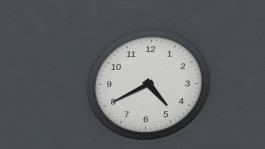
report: 4h40
